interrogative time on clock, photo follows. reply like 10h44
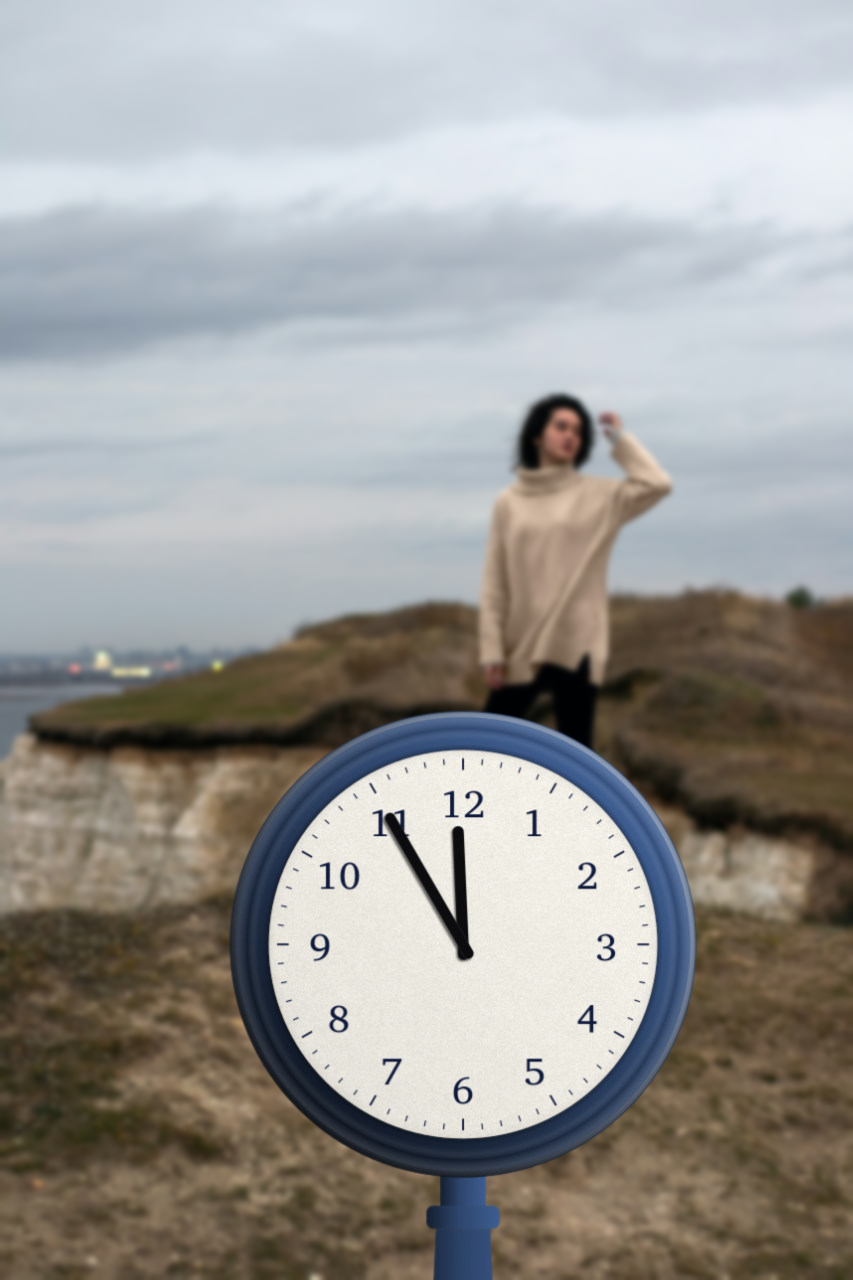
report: 11h55
